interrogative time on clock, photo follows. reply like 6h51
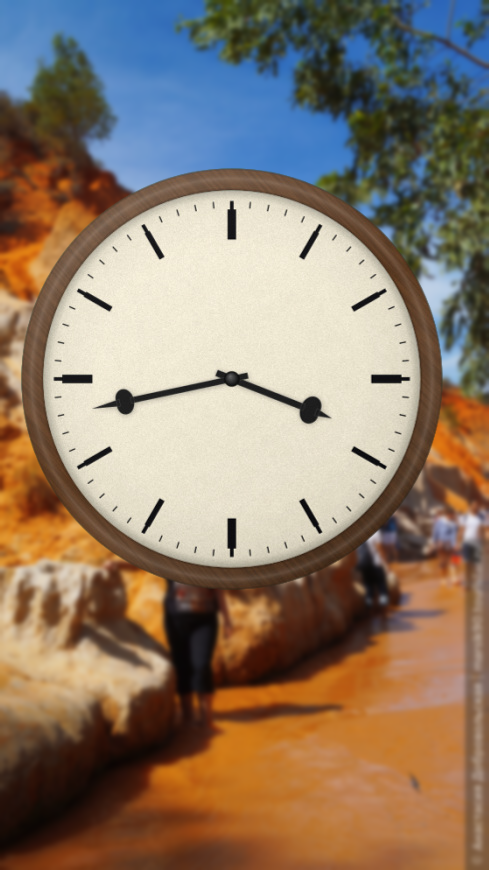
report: 3h43
